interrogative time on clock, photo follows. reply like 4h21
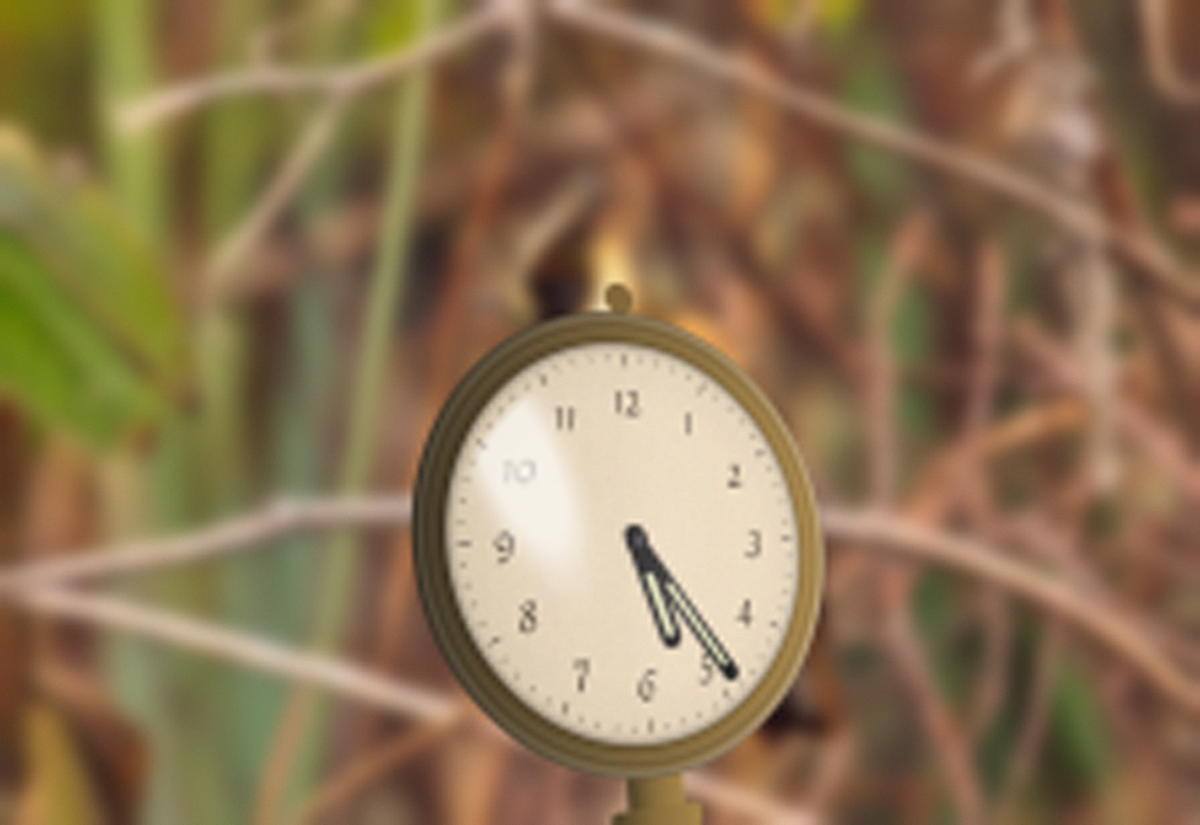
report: 5h24
